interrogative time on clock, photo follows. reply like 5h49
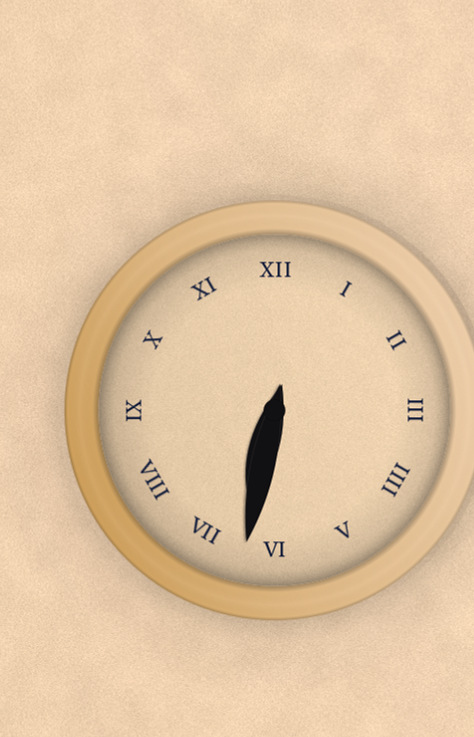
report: 6h32
